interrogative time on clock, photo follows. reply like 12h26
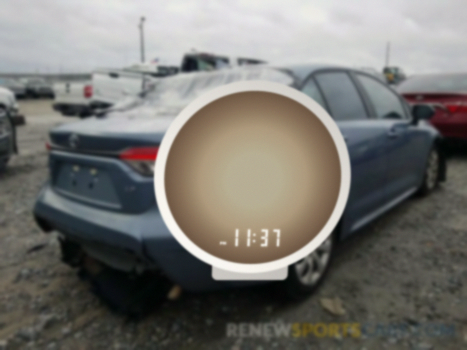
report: 11h37
